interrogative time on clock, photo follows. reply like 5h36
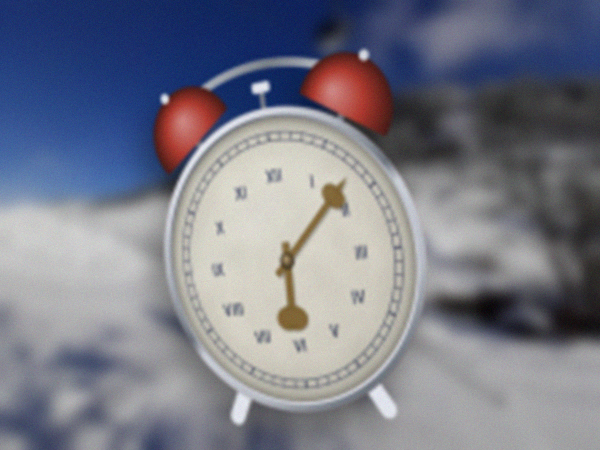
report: 6h08
